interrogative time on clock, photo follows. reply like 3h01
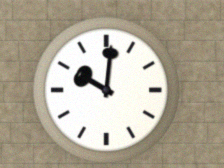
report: 10h01
